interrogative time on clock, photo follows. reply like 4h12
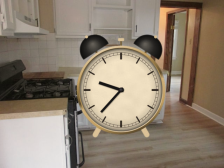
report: 9h37
